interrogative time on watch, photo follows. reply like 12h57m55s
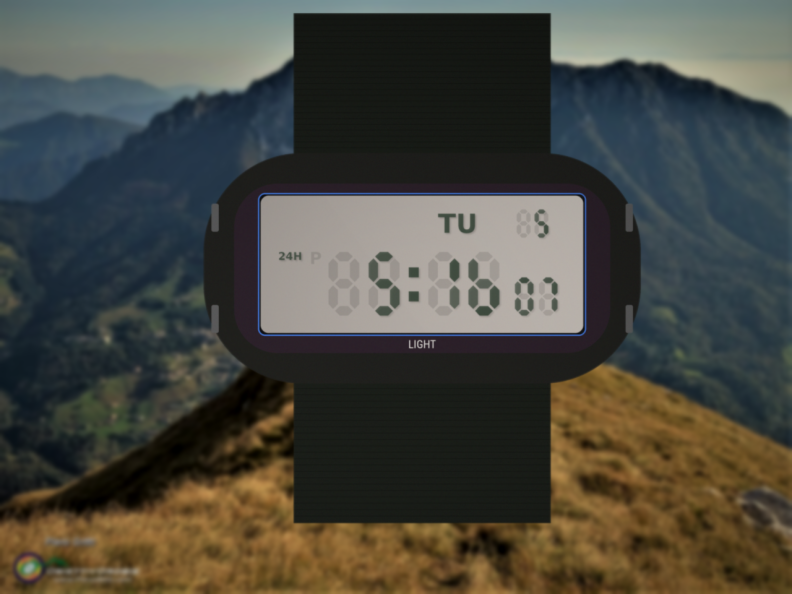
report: 5h16m07s
